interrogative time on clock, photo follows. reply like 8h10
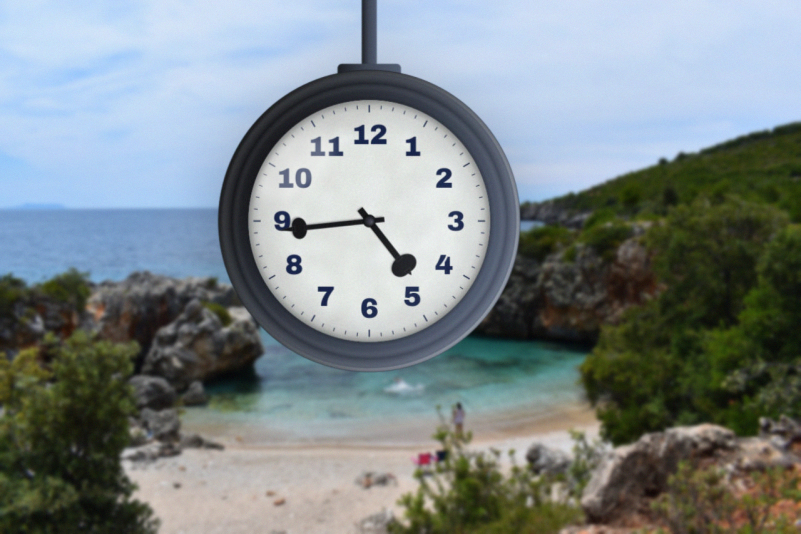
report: 4h44
